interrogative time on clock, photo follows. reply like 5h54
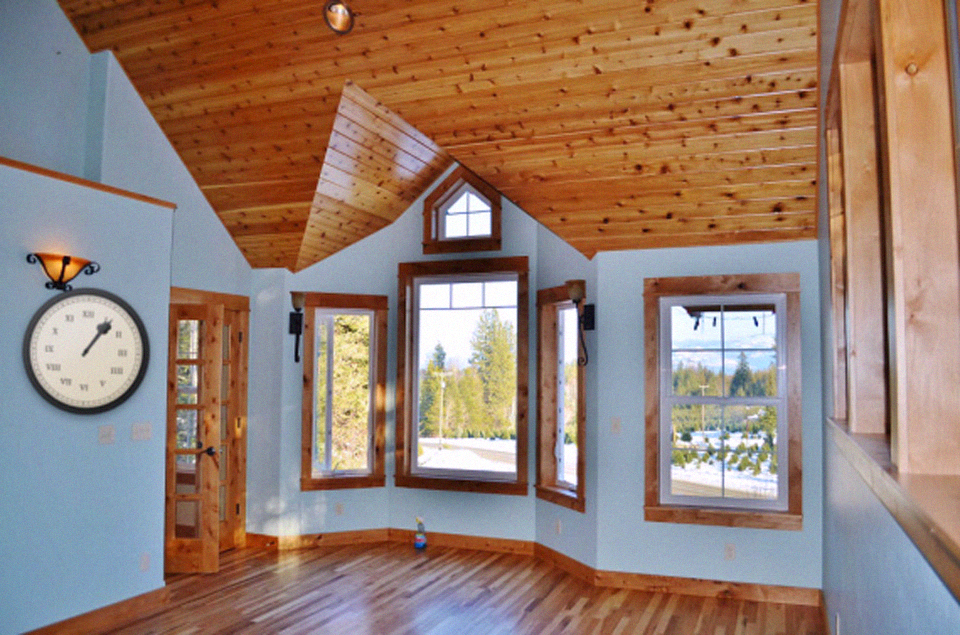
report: 1h06
